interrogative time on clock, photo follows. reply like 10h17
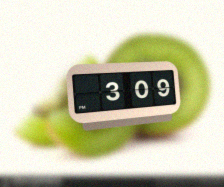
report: 3h09
